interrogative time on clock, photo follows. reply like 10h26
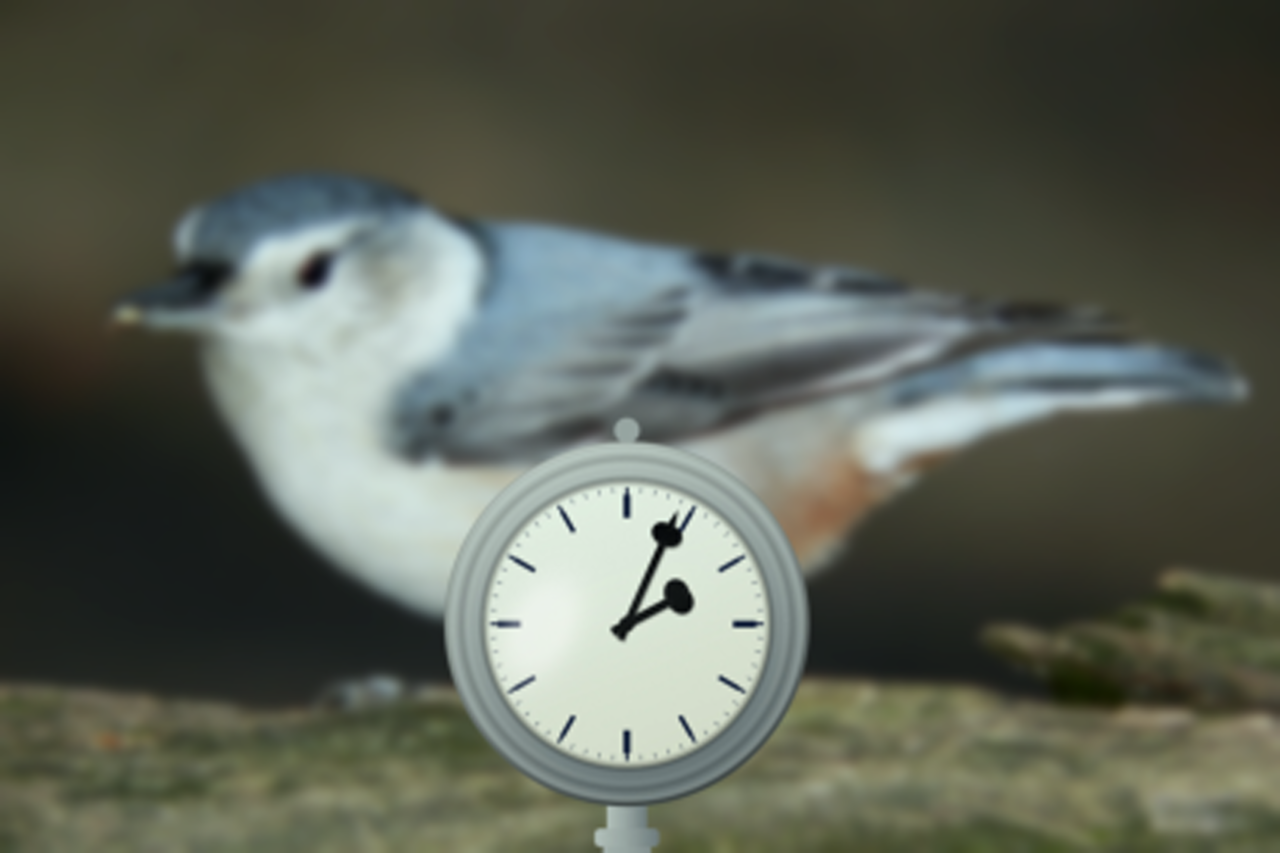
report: 2h04
